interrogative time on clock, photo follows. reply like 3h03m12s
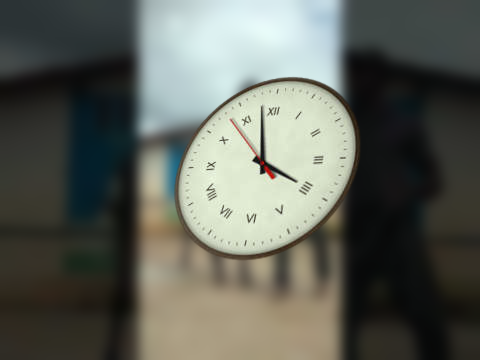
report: 3h57m53s
